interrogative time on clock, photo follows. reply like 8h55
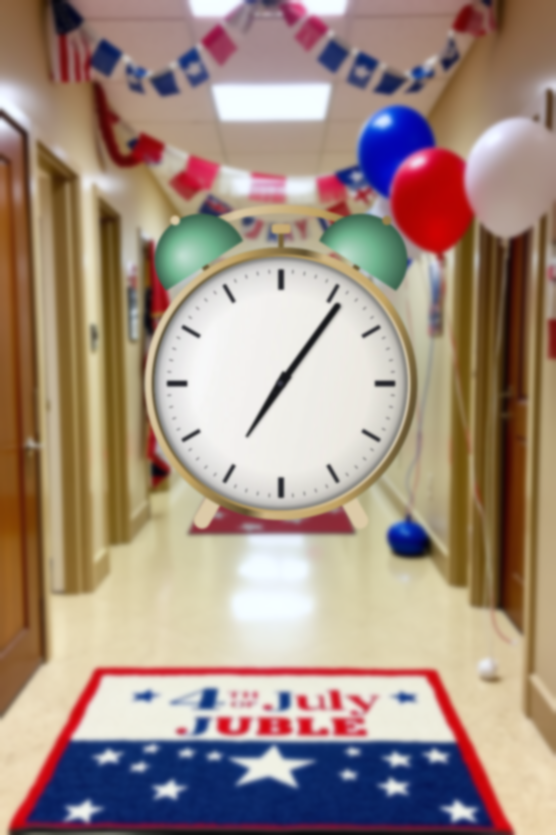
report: 7h06
